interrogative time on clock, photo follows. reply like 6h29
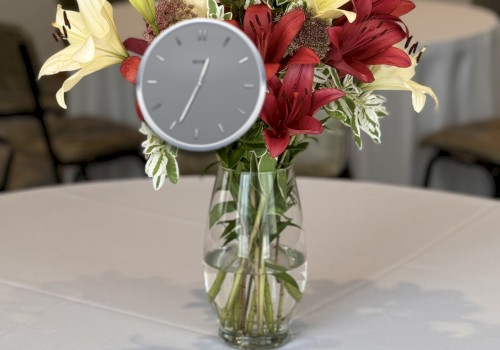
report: 12h34
